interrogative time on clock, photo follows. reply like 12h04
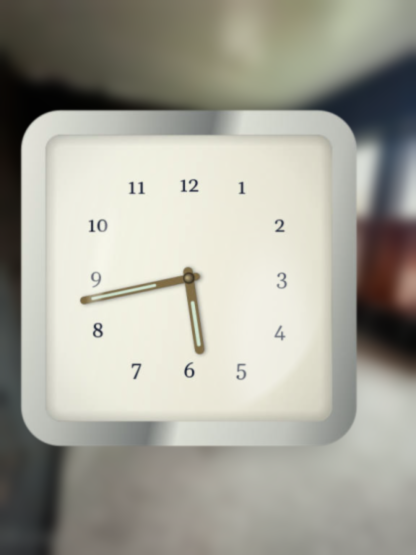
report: 5h43
